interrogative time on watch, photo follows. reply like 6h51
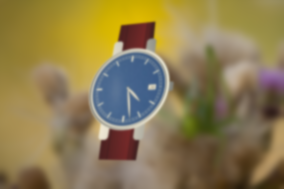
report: 4h28
